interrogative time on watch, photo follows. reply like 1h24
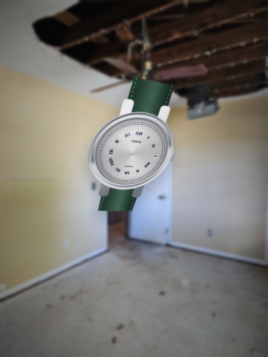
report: 3h36
